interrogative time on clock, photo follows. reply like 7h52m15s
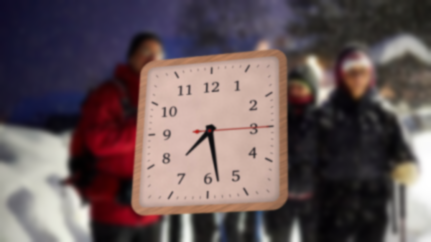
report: 7h28m15s
